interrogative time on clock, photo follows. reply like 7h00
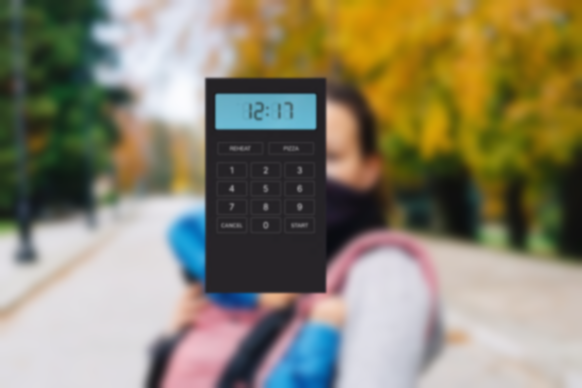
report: 12h17
